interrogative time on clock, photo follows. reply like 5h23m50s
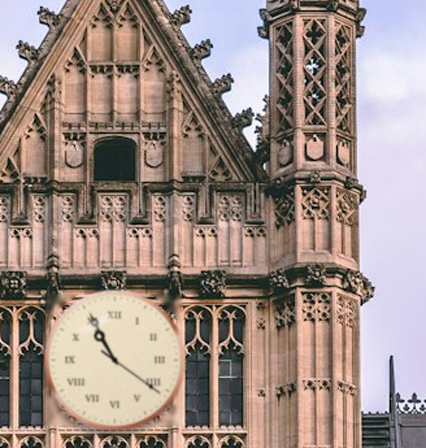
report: 10h55m21s
